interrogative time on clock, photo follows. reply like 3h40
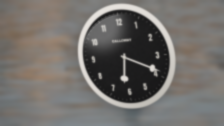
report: 6h19
